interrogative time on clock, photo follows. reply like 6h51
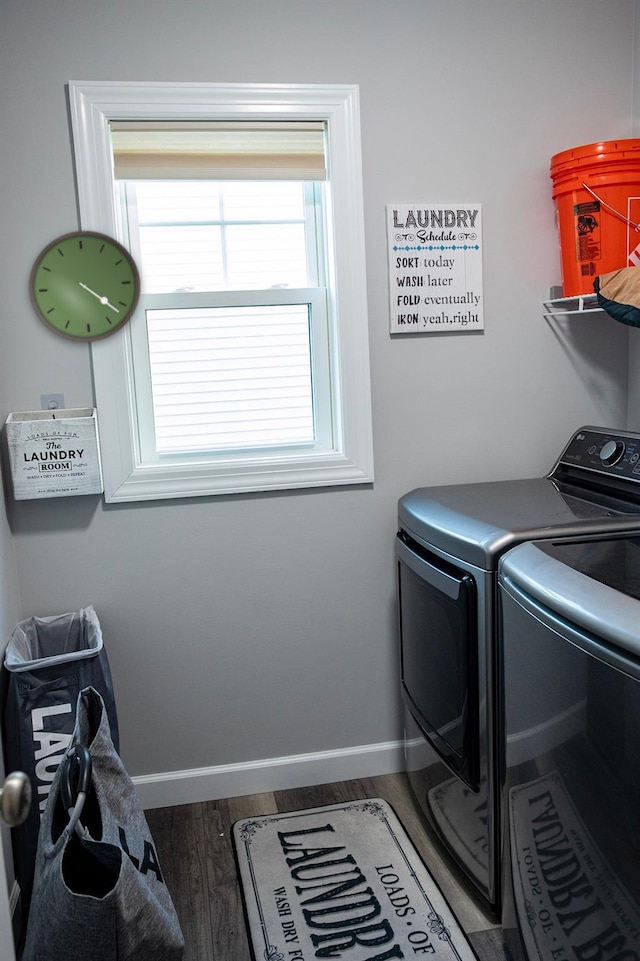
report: 4h22
